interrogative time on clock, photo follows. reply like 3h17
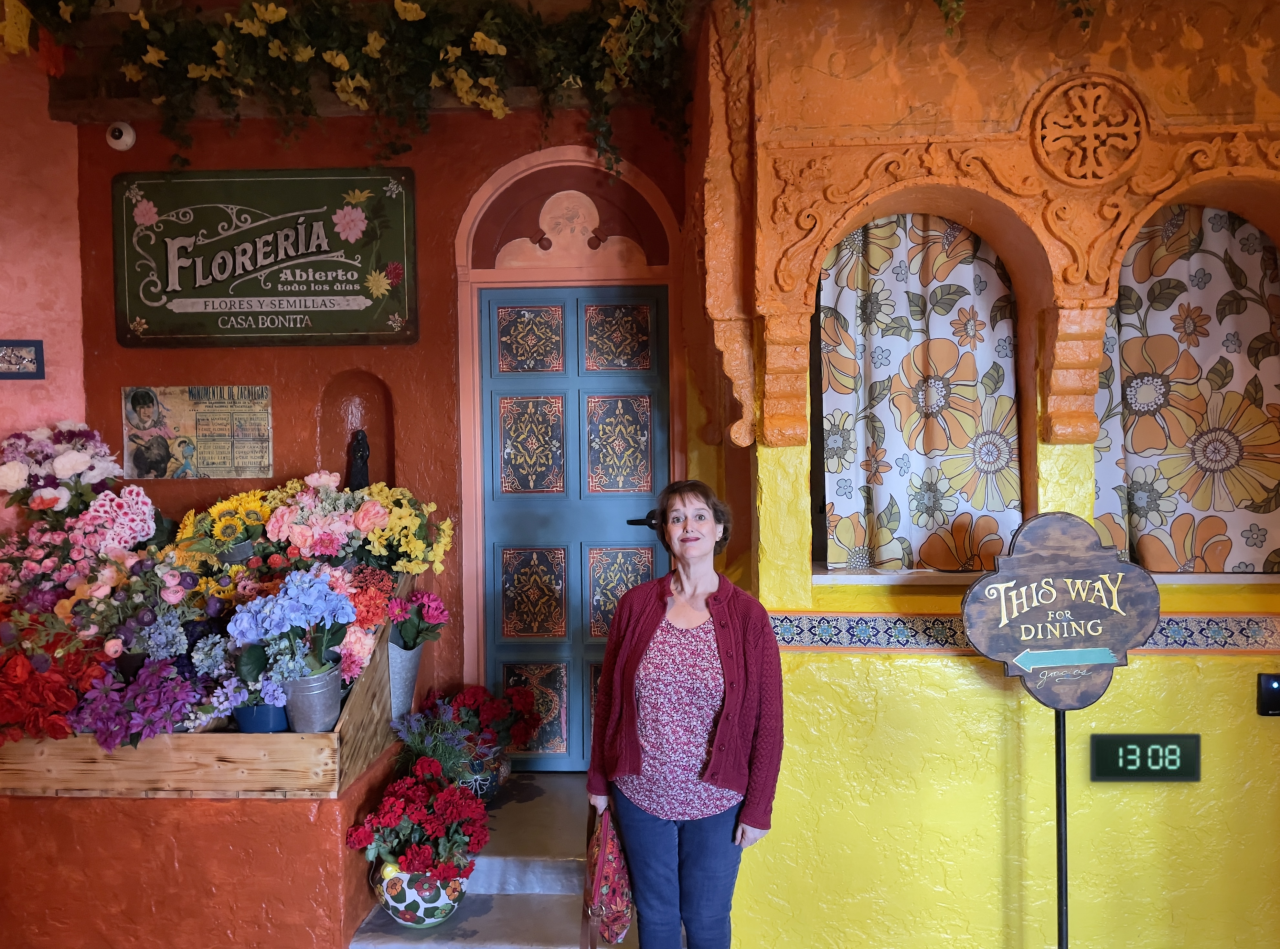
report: 13h08
